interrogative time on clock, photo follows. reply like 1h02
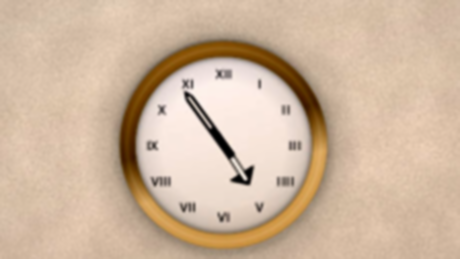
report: 4h54
